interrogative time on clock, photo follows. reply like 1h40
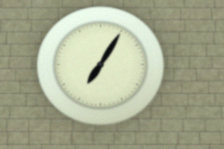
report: 7h05
